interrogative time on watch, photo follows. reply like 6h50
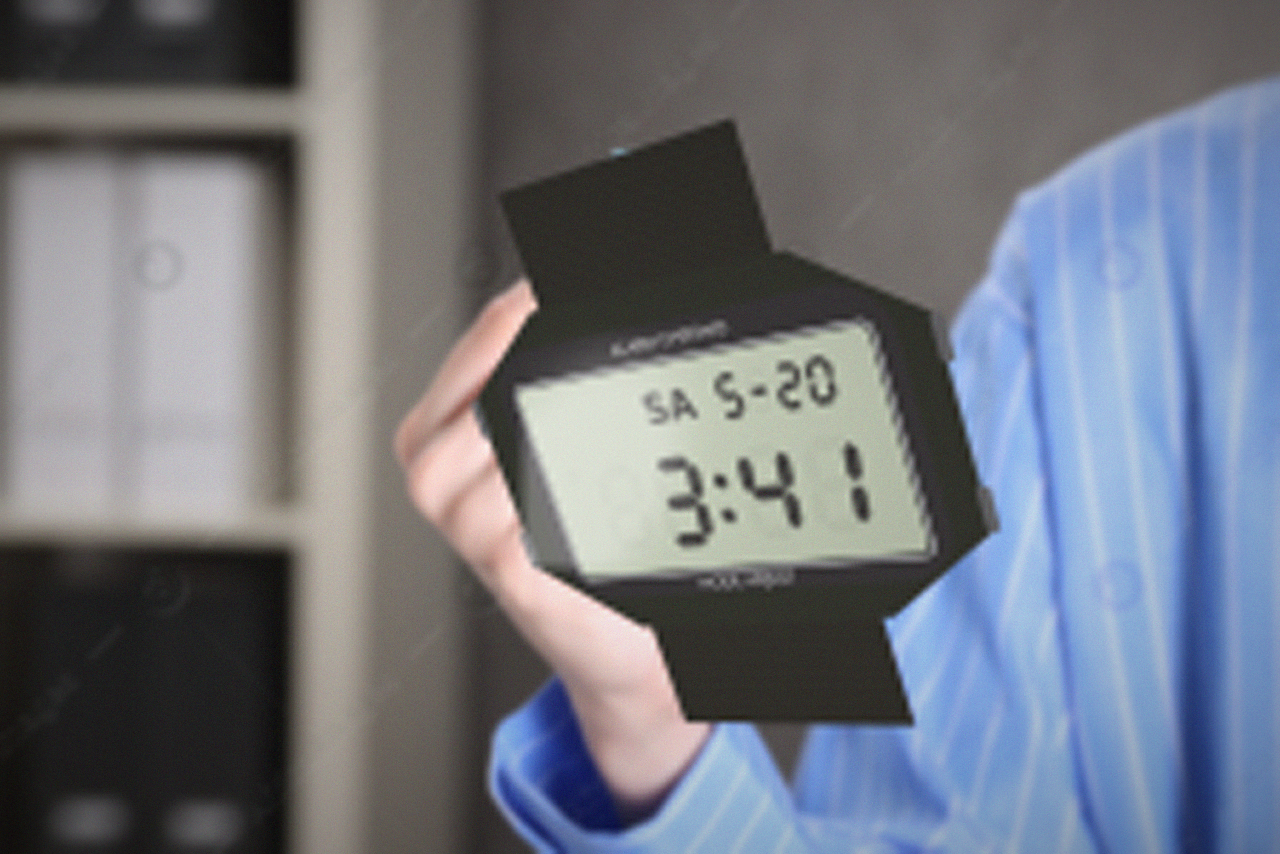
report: 3h41
